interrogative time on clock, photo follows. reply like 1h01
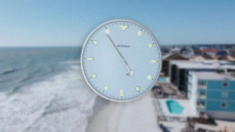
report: 4h54
